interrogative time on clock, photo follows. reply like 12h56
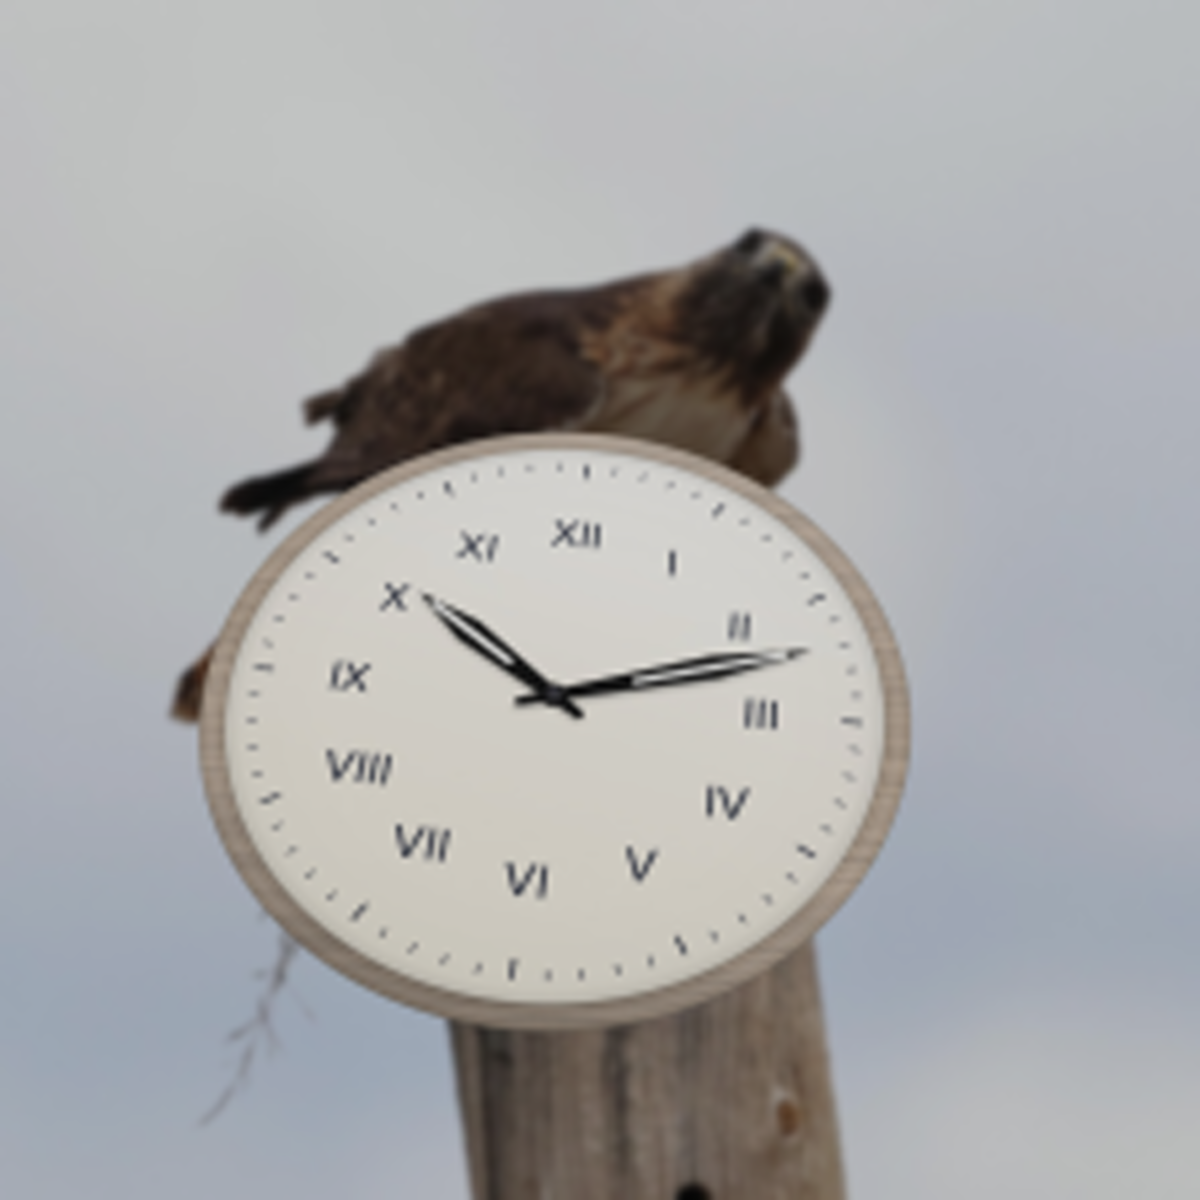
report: 10h12
